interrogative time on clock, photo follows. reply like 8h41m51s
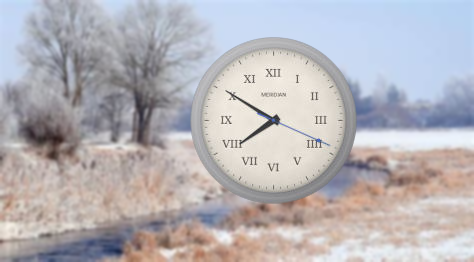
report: 7h50m19s
